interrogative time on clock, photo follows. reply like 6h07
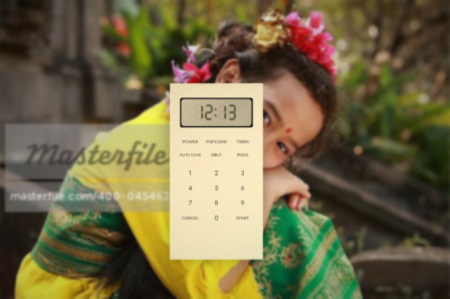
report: 12h13
